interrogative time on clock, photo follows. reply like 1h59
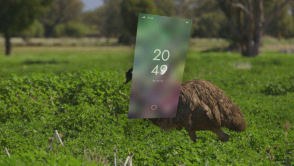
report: 20h49
